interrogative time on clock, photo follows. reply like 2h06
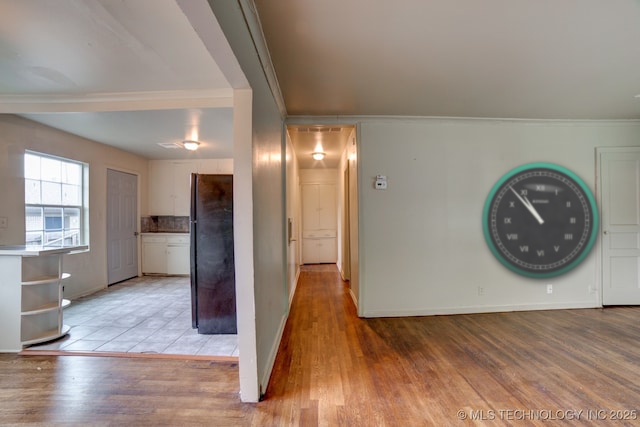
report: 10h53
